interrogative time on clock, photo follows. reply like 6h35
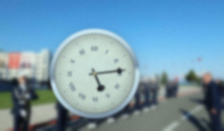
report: 5h14
